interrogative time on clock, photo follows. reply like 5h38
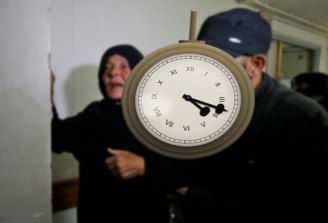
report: 4h18
